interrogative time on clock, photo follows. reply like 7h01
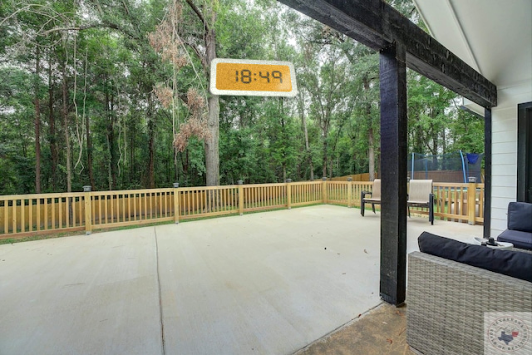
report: 18h49
